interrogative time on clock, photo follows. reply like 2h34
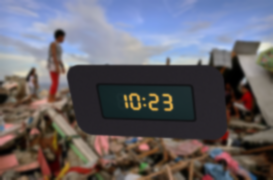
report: 10h23
